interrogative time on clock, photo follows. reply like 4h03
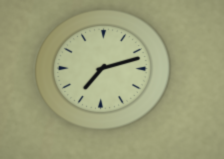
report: 7h12
